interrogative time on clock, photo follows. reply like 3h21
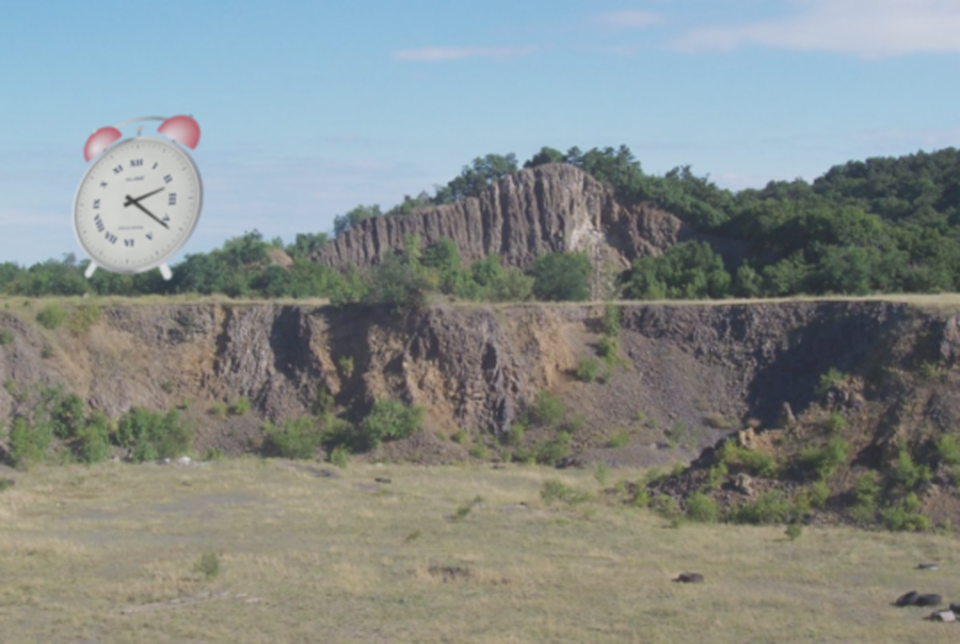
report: 2h21
